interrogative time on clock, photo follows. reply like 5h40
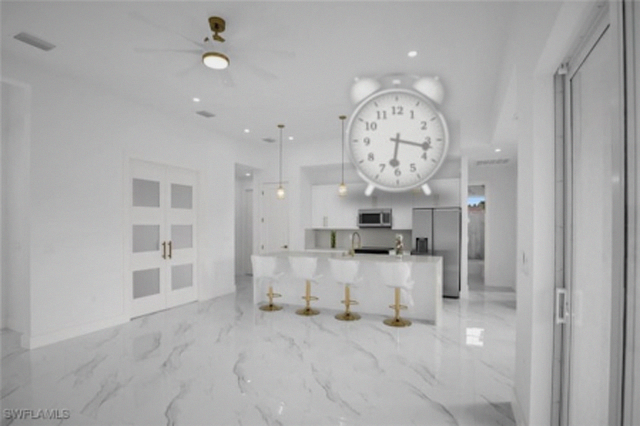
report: 6h17
